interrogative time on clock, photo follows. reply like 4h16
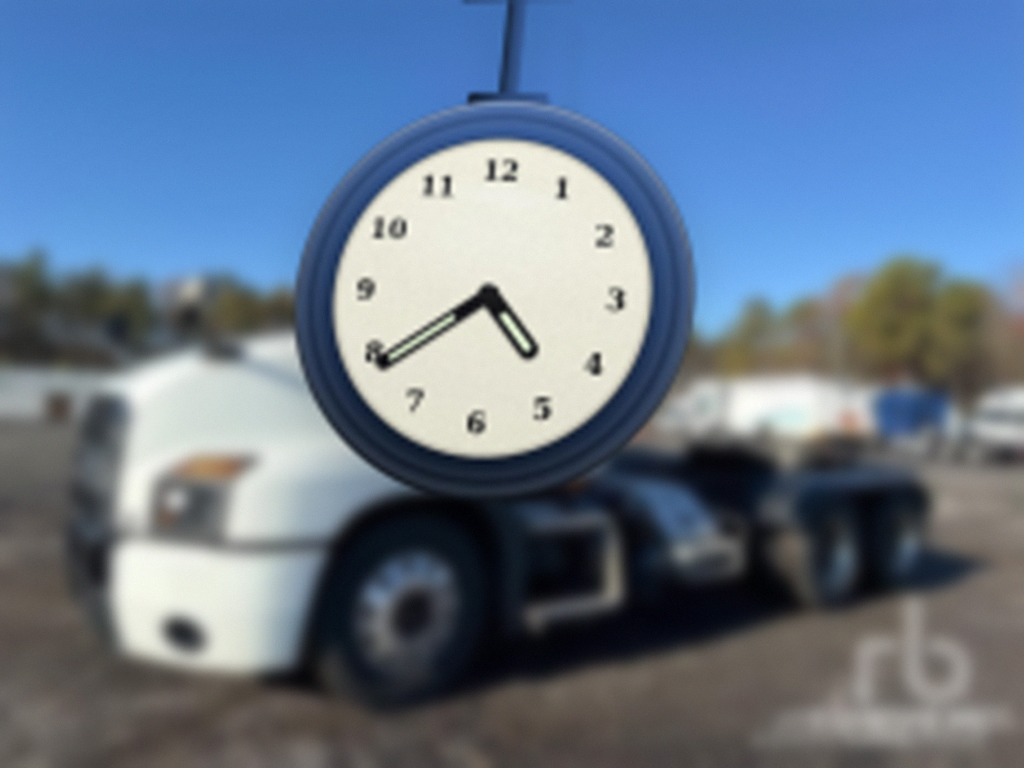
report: 4h39
